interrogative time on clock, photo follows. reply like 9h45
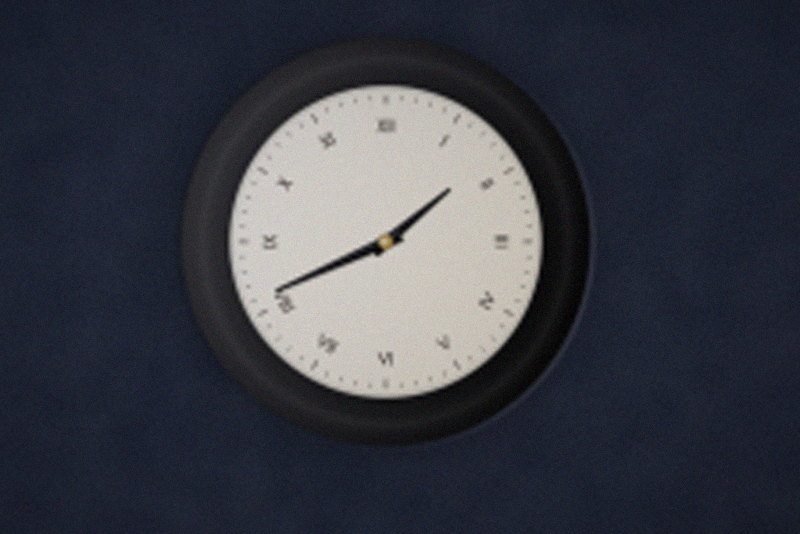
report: 1h41
